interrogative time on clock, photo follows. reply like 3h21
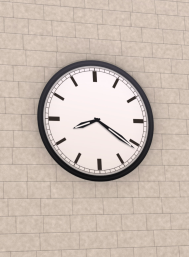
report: 8h21
